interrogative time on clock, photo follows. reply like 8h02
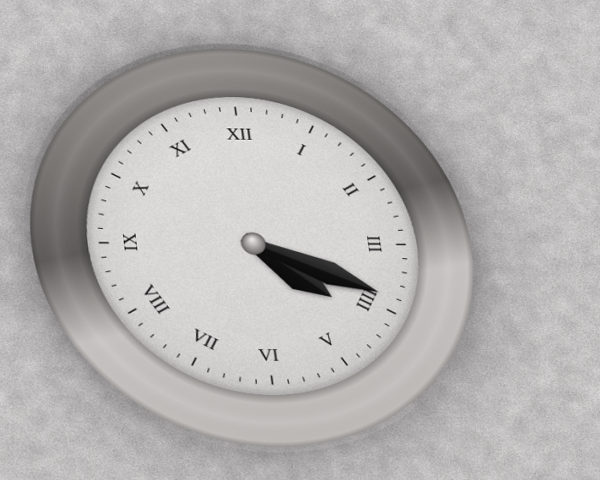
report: 4h19
